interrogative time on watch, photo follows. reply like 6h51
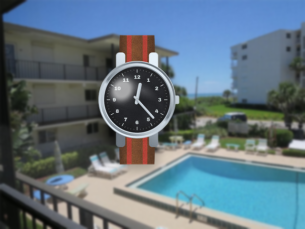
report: 12h23
